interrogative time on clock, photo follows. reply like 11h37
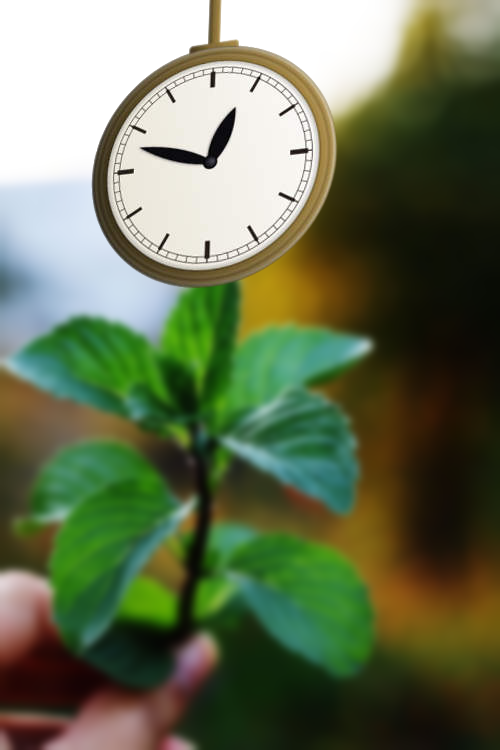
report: 12h48
